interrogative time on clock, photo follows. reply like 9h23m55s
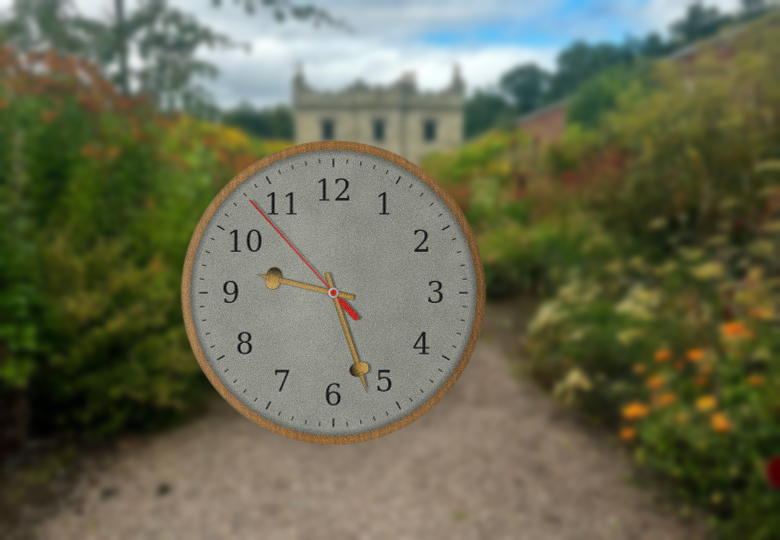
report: 9h26m53s
